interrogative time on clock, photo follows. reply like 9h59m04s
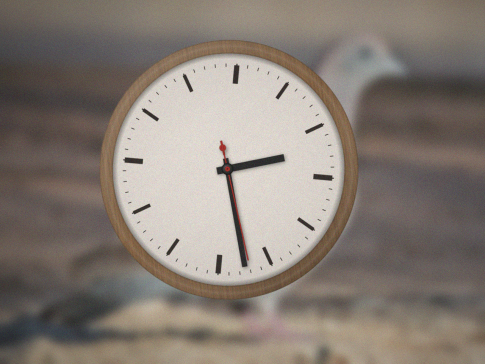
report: 2h27m27s
